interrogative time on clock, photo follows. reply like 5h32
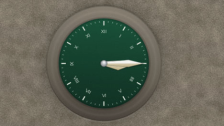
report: 3h15
